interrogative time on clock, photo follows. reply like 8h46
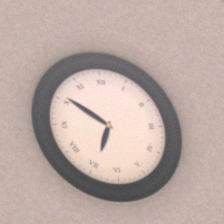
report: 6h51
